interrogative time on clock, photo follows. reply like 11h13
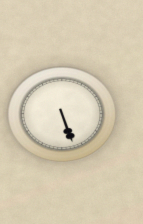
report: 5h27
